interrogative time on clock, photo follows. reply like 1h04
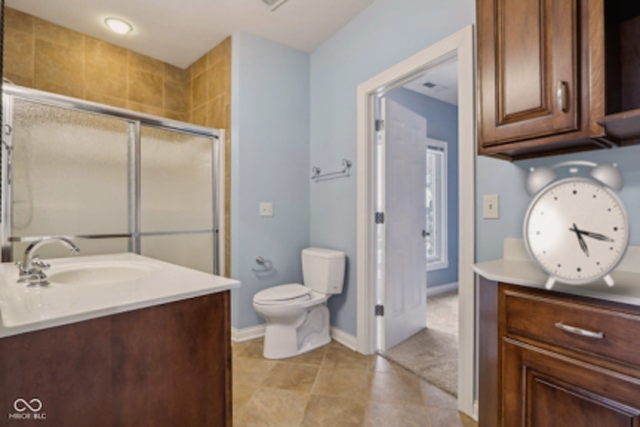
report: 5h18
